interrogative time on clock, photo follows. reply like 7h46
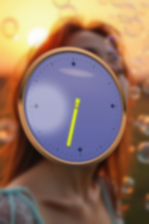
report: 6h33
